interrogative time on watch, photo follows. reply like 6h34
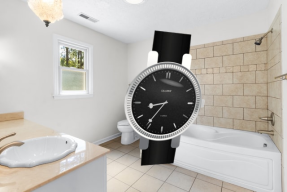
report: 8h36
